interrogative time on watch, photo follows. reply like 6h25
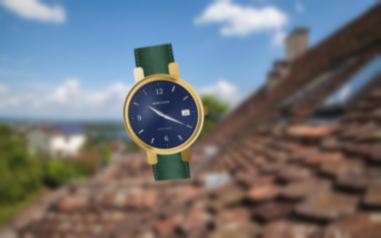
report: 10h20
